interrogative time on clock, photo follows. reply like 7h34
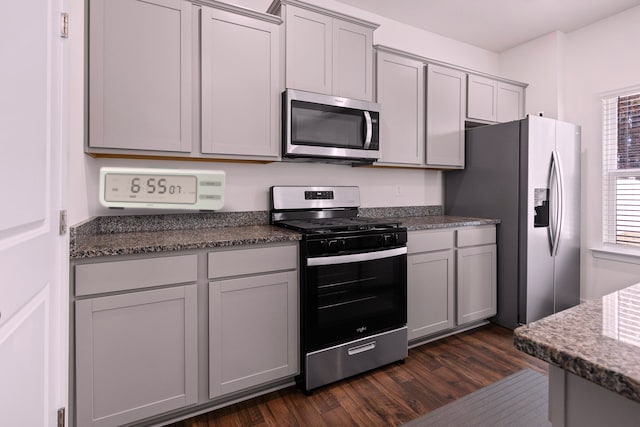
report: 6h55
